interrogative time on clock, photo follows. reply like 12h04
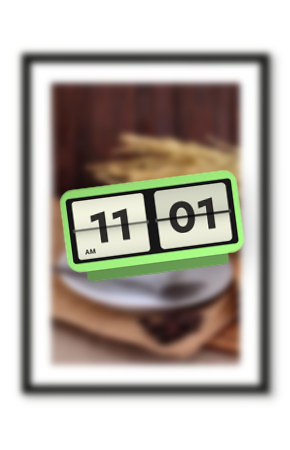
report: 11h01
